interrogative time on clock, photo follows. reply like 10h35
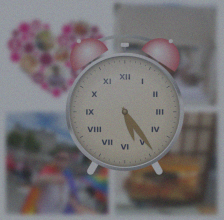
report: 5h24
